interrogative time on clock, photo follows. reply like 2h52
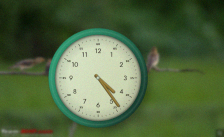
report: 4h24
